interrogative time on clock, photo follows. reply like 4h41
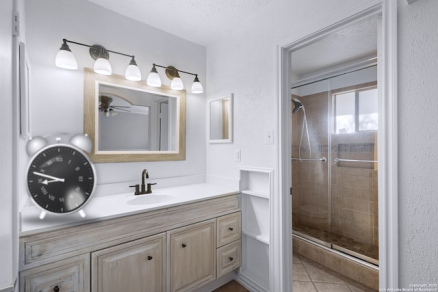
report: 8h48
